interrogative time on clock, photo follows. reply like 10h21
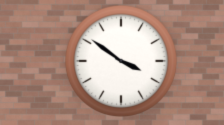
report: 3h51
